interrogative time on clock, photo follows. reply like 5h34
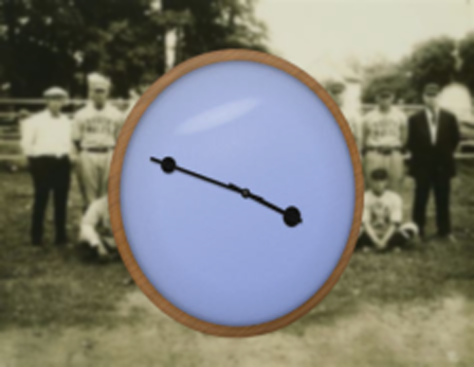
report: 3h48
